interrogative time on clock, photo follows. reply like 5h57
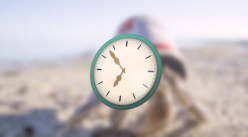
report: 6h53
